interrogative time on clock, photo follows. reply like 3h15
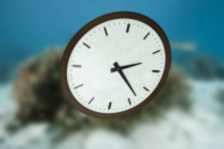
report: 2h23
